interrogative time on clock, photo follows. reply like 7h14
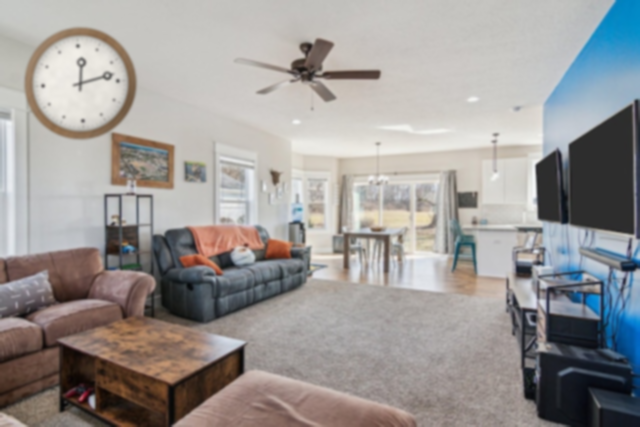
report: 12h13
